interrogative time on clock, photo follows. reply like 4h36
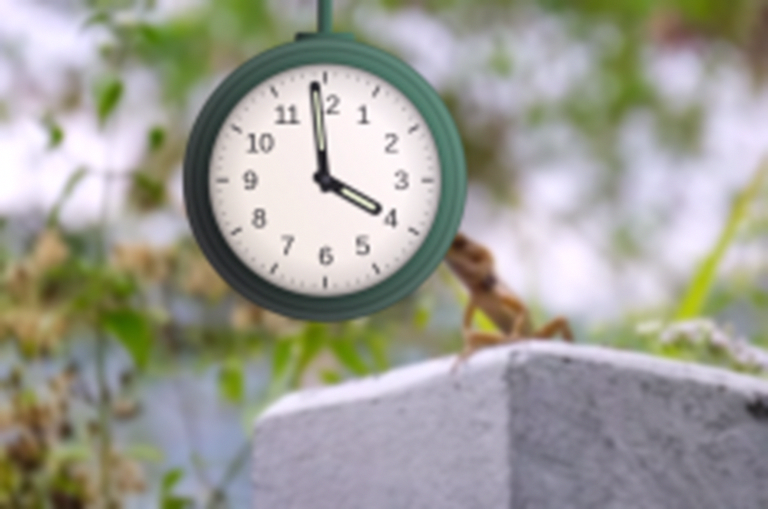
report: 3h59
